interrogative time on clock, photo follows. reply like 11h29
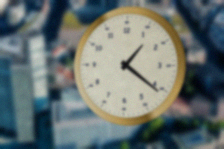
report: 1h21
